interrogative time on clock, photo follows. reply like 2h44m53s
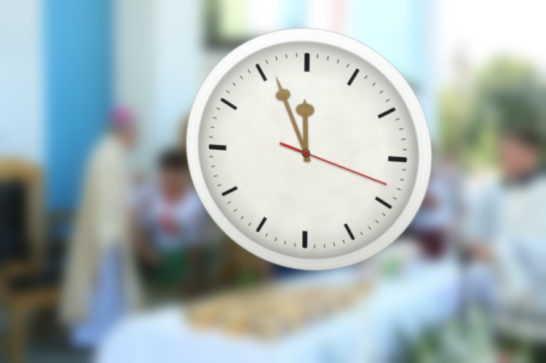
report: 11h56m18s
